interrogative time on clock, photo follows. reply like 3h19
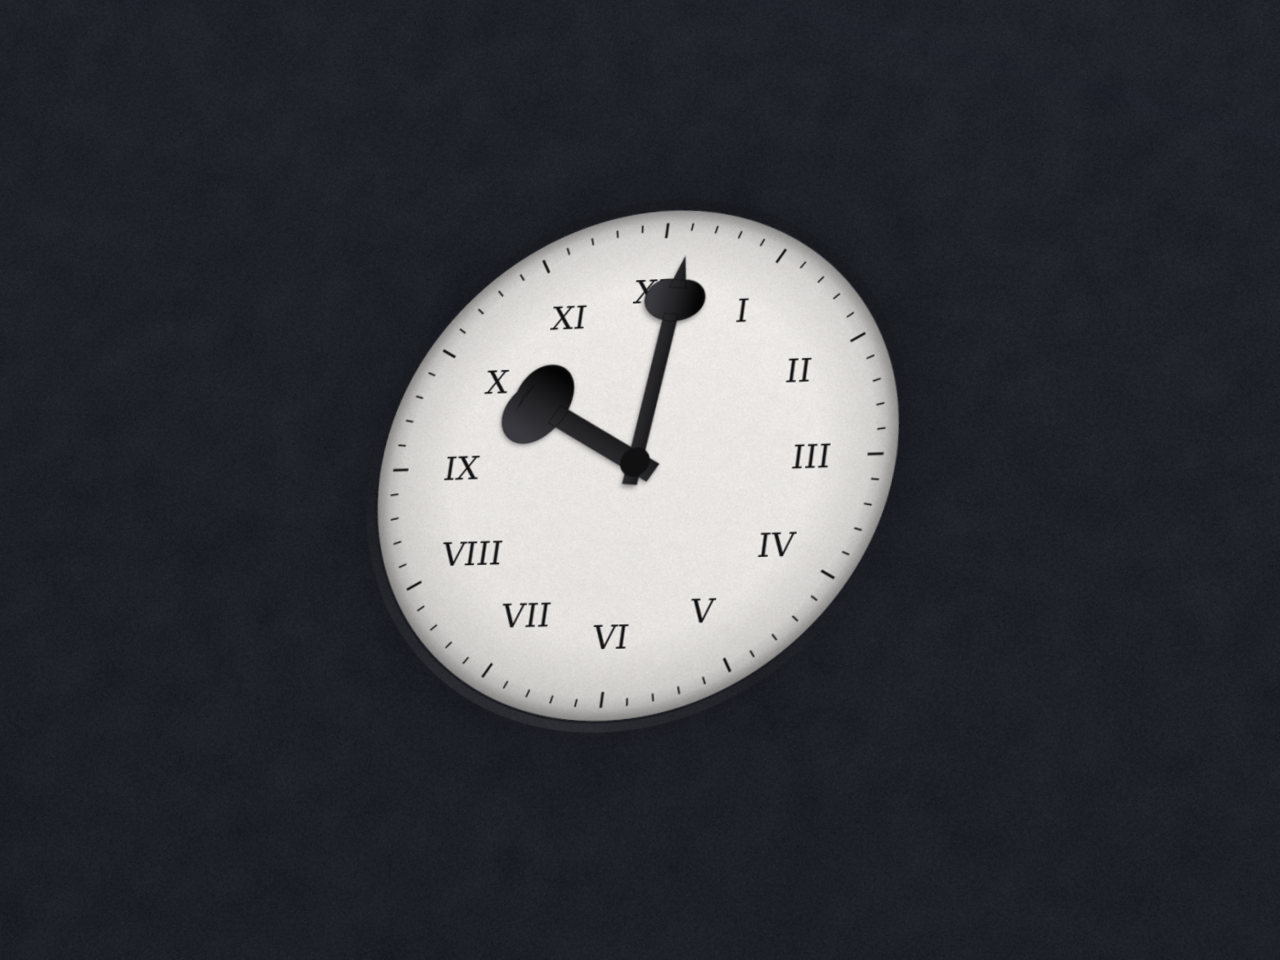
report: 10h01
